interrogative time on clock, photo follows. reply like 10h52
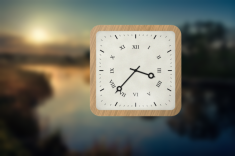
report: 3h37
